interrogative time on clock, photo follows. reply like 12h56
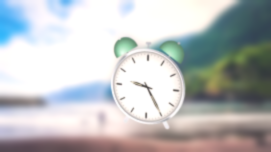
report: 9h25
